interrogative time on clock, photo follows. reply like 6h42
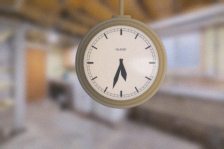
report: 5h33
